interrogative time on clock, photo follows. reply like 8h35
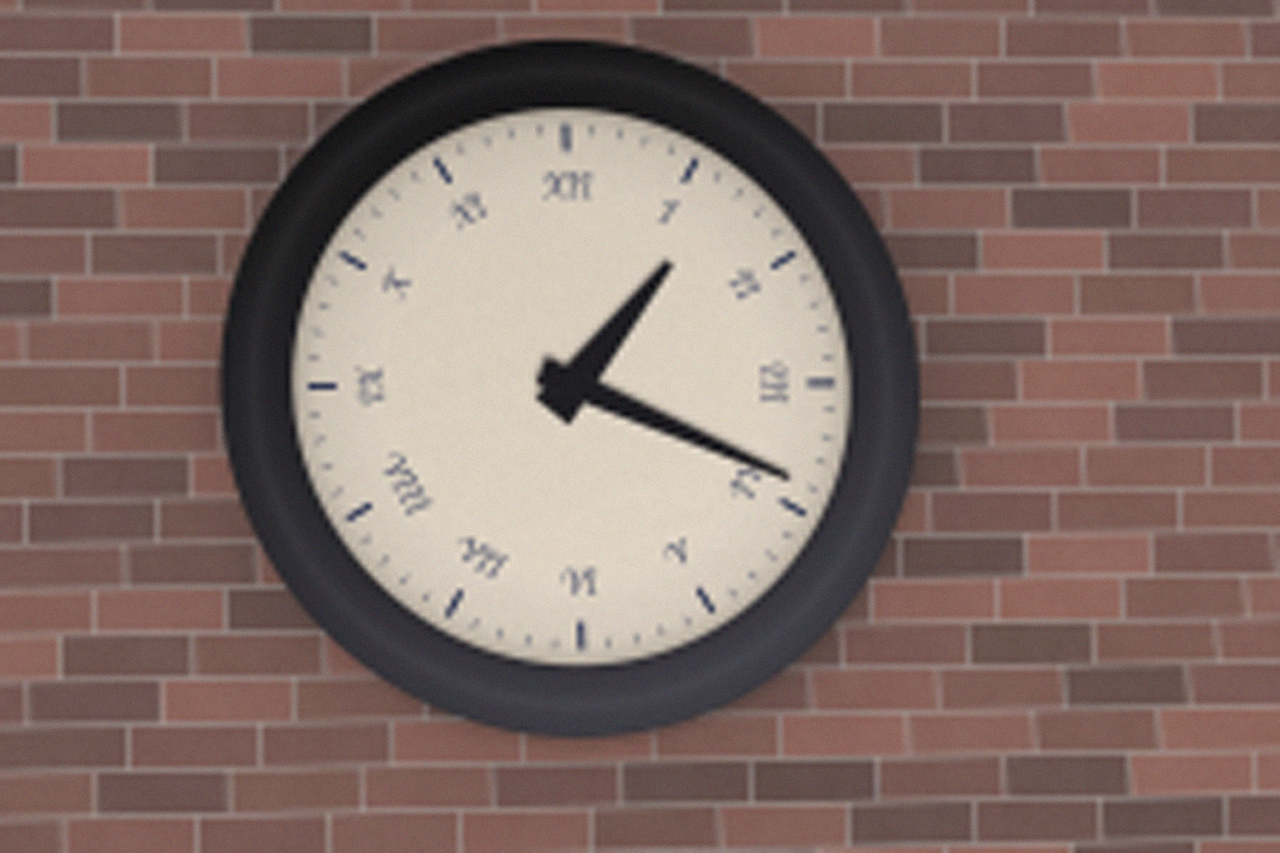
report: 1h19
